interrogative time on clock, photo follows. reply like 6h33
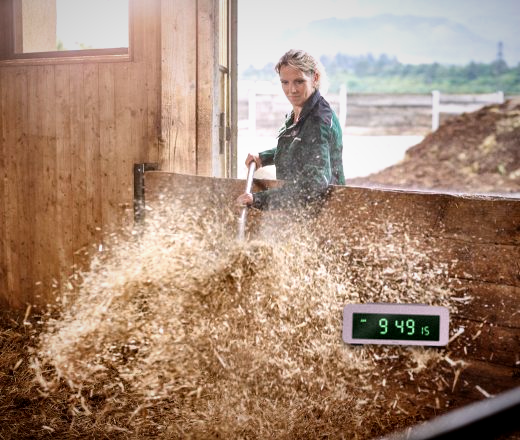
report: 9h49
